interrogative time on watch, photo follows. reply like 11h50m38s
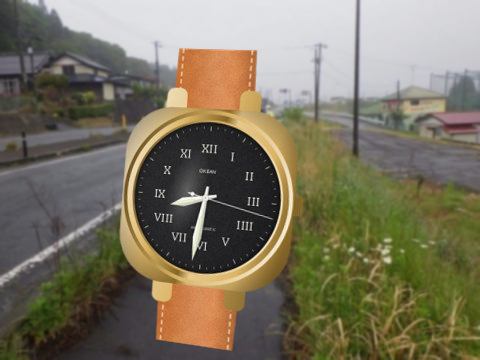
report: 8h31m17s
